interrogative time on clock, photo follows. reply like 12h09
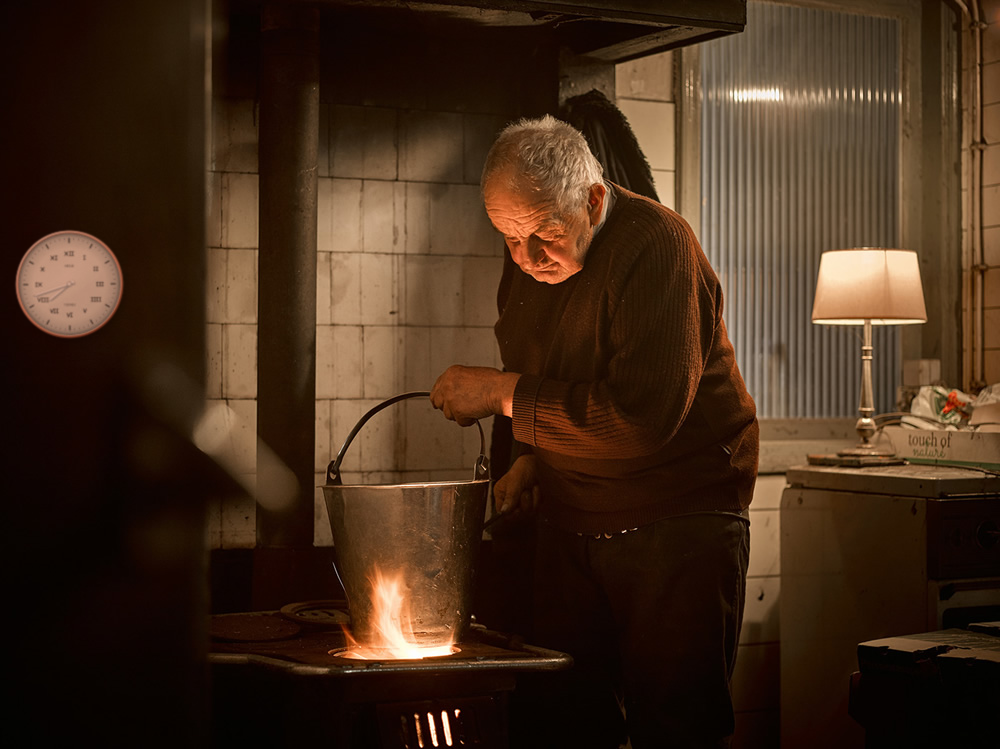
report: 7h42
